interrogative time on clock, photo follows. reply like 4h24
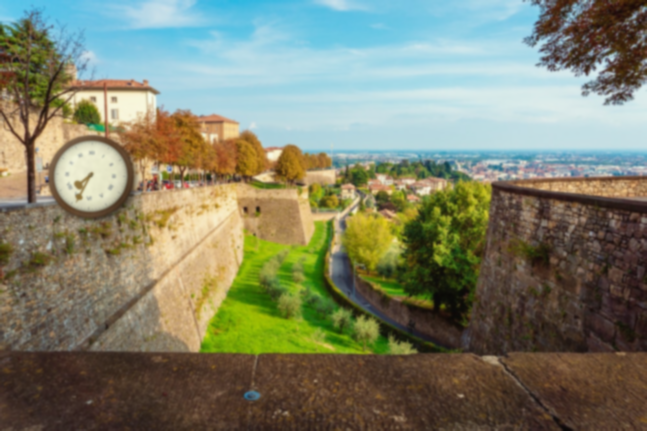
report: 7h34
